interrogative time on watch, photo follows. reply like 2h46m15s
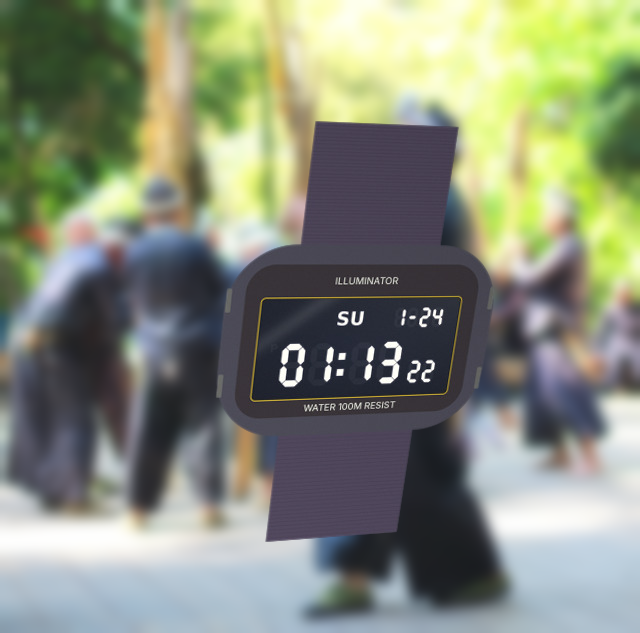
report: 1h13m22s
